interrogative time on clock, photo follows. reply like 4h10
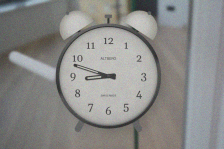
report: 8h48
